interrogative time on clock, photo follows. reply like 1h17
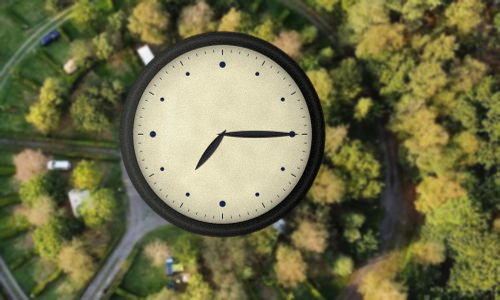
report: 7h15
